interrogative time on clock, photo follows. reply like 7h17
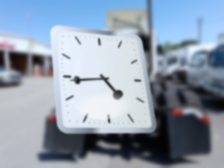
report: 4h44
